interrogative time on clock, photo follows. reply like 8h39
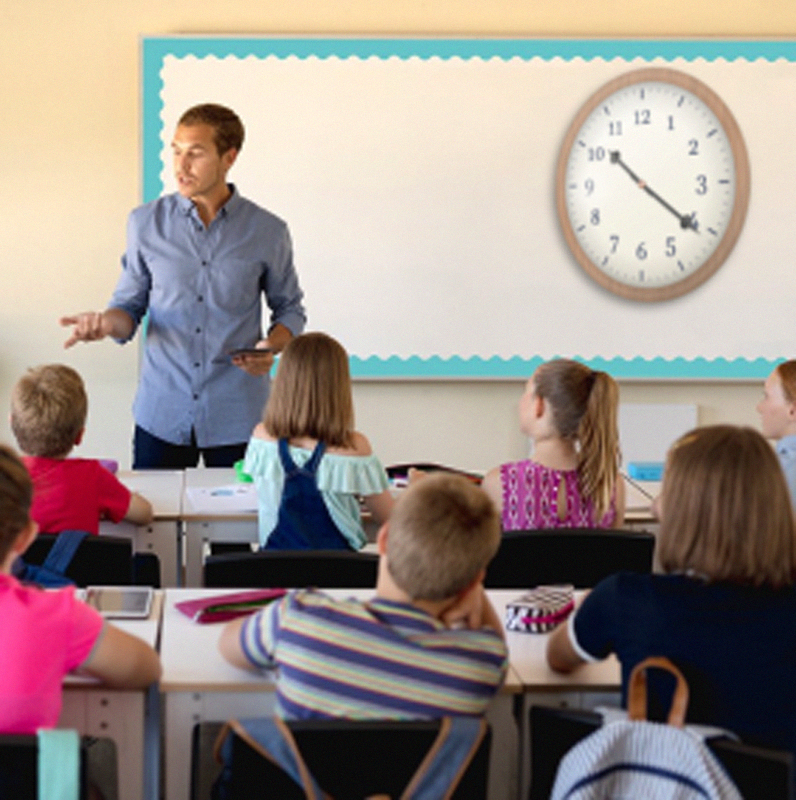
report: 10h21
